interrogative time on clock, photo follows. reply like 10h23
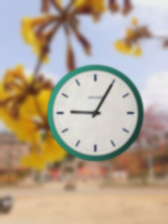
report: 9h05
